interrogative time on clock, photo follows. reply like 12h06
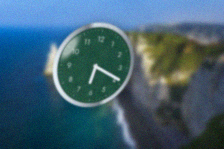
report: 6h19
